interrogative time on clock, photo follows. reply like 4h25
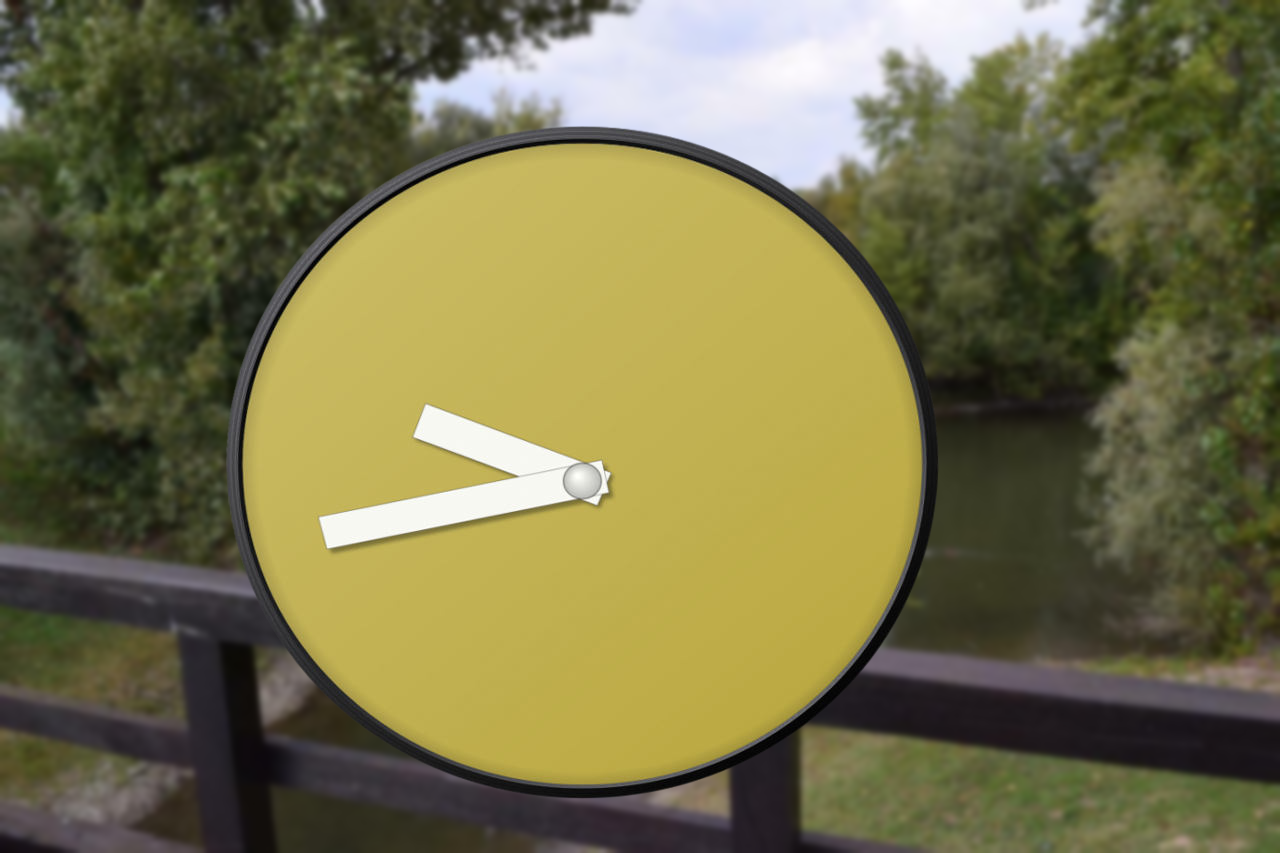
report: 9h43
